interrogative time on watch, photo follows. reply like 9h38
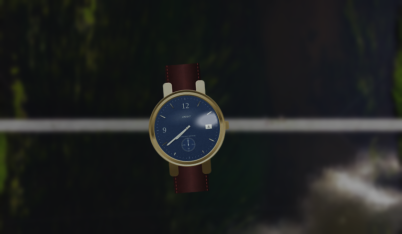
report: 7h39
